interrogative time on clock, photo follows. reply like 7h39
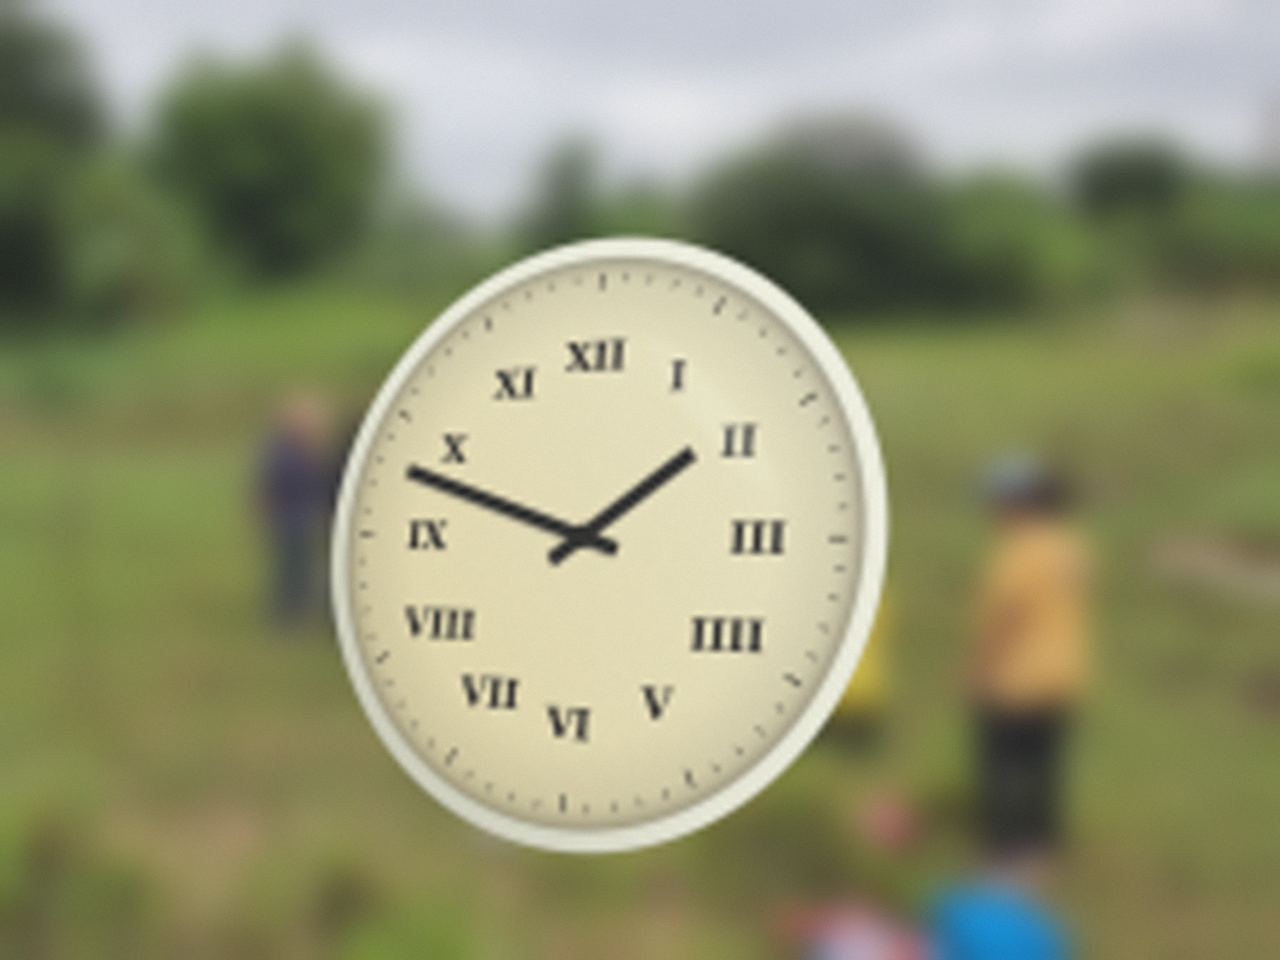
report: 1h48
